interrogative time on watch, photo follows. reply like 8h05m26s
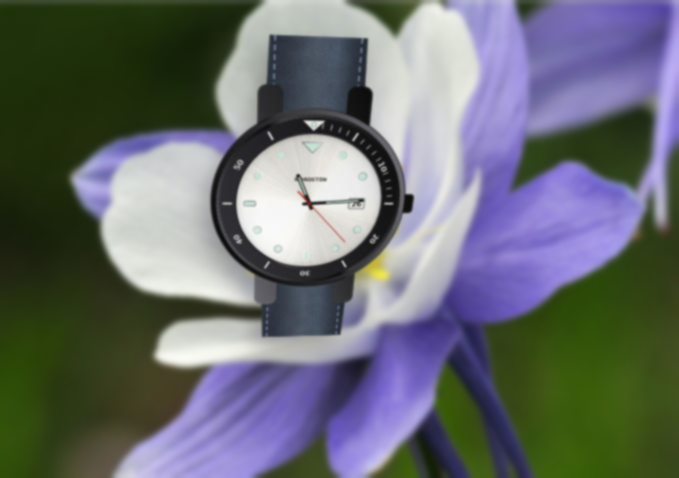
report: 11h14m23s
